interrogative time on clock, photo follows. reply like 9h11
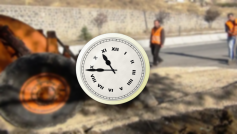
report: 10h44
